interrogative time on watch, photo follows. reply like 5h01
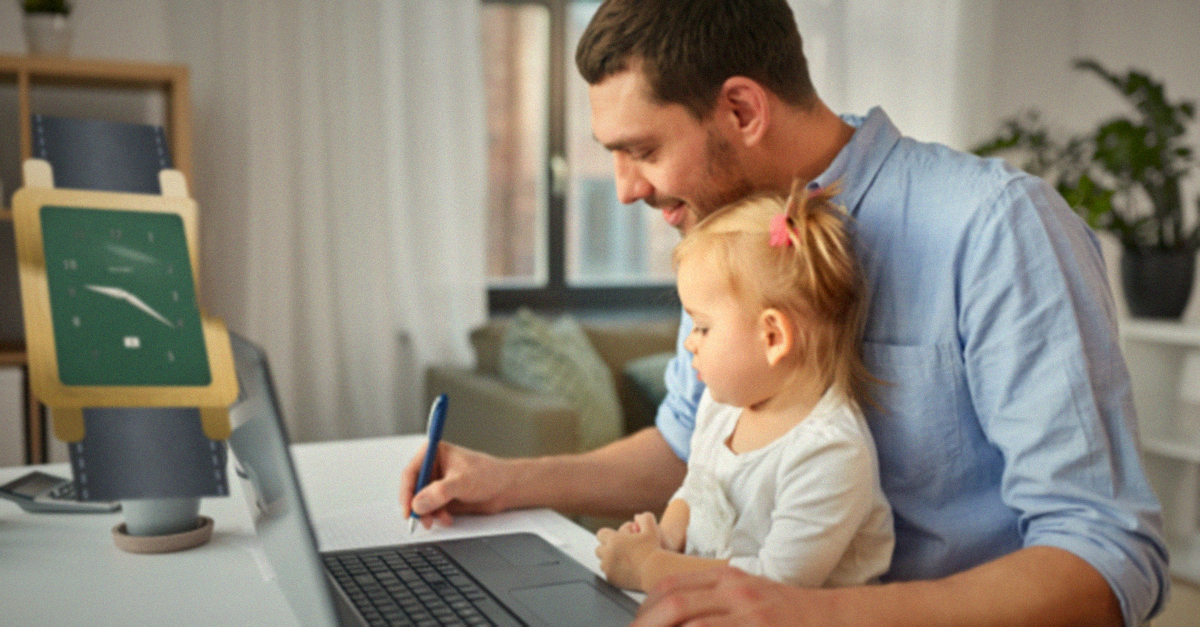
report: 9h21
